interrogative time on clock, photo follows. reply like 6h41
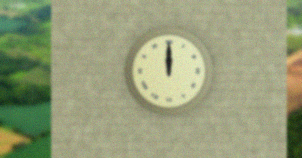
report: 12h00
